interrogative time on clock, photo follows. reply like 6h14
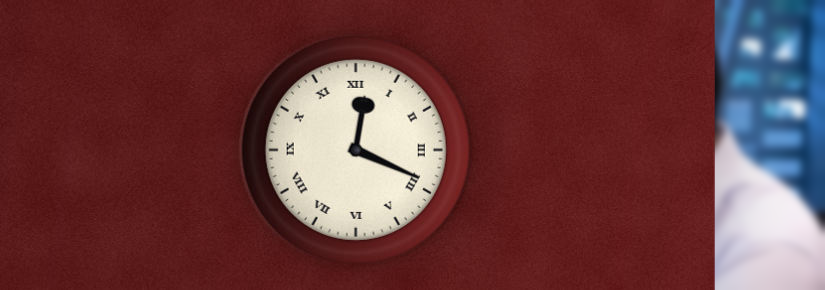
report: 12h19
